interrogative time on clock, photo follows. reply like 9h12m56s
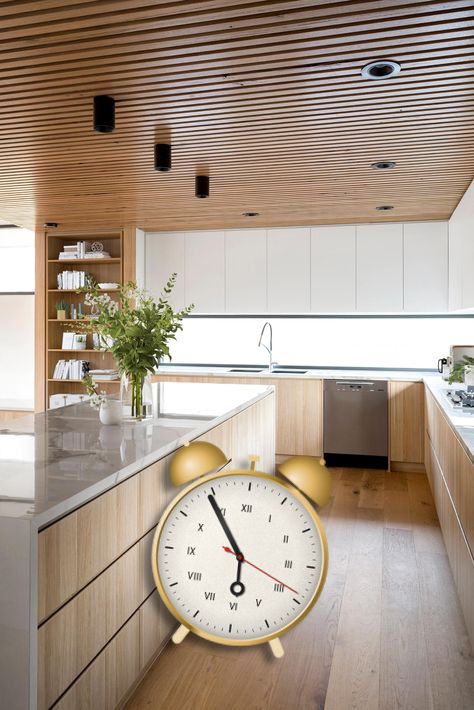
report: 5h54m19s
